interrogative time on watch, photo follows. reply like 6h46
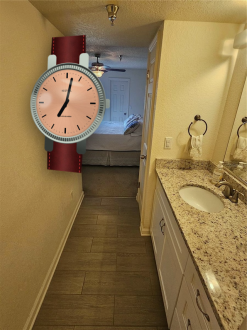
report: 7h02
